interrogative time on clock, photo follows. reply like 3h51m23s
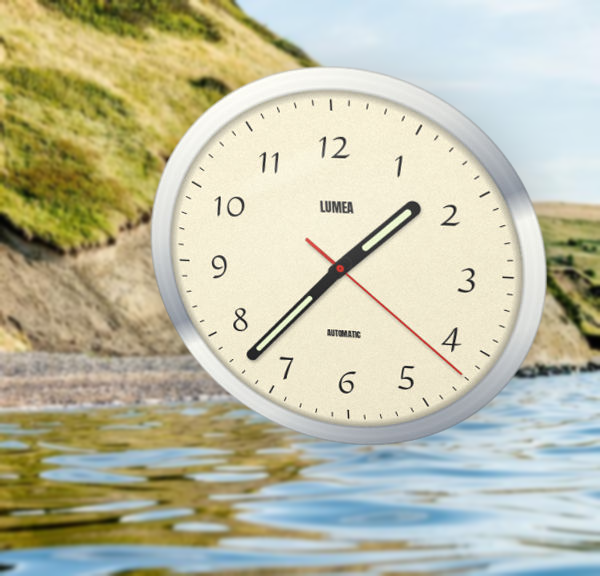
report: 1h37m22s
